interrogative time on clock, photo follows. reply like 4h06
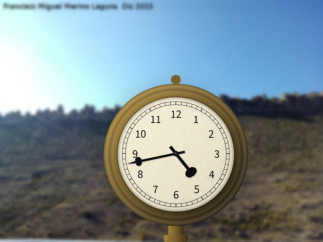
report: 4h43
